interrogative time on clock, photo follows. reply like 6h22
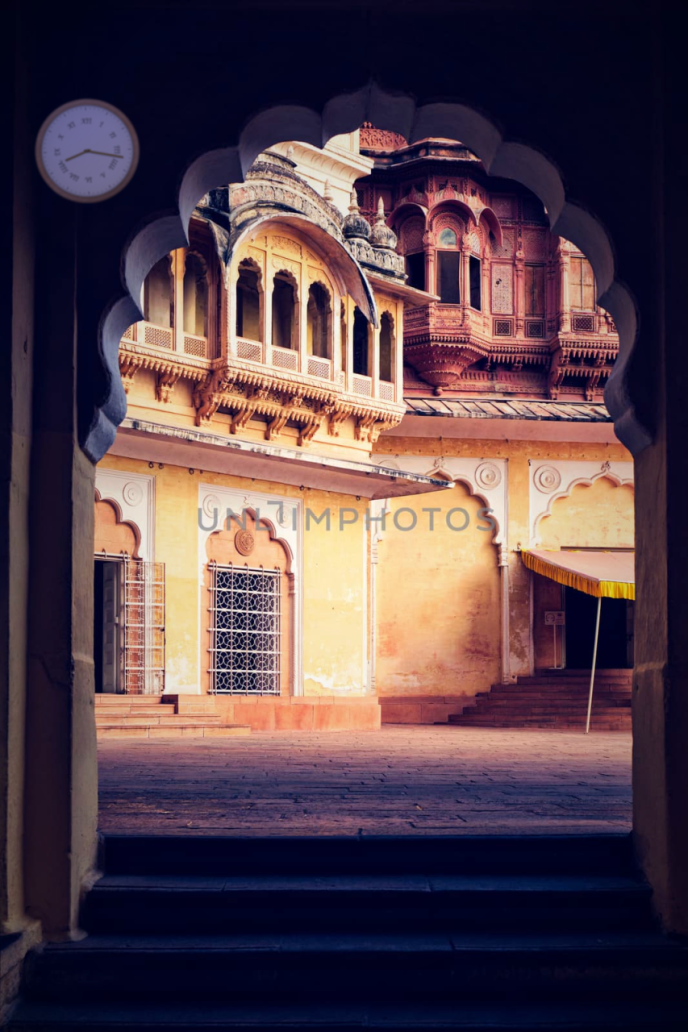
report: 8h17
